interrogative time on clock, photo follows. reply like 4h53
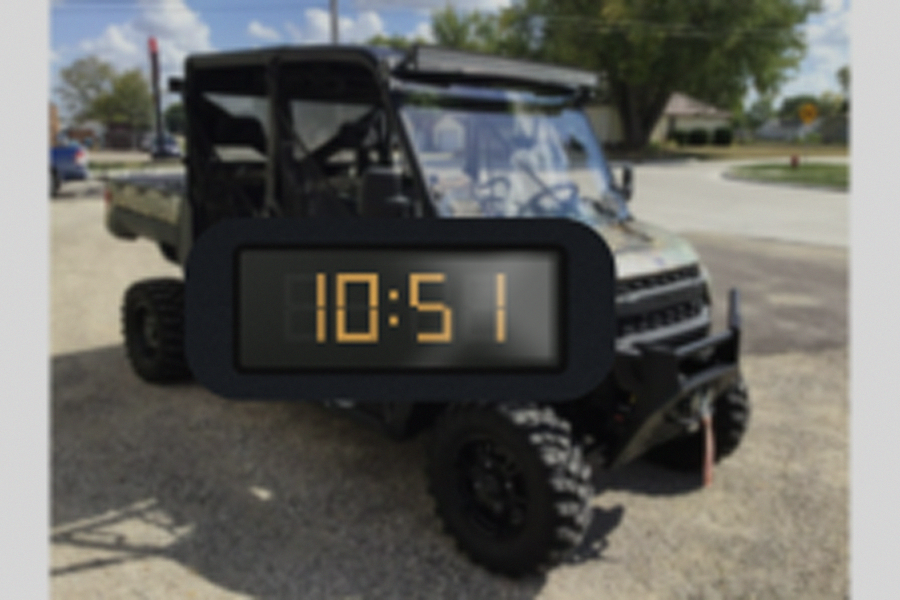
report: 10h51
